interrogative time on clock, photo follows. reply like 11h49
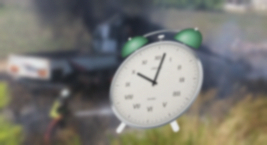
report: 10h02
